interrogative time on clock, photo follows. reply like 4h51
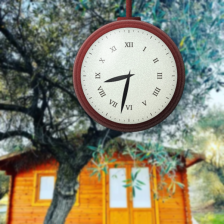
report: 8h32
